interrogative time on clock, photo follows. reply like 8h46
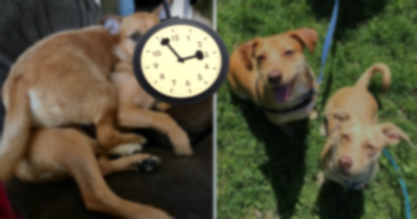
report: 2h56
